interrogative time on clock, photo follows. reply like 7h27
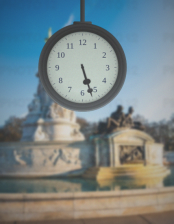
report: 5h27
